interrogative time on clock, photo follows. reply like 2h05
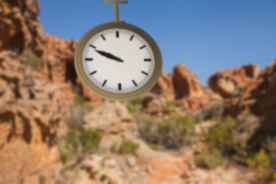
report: 9h49
